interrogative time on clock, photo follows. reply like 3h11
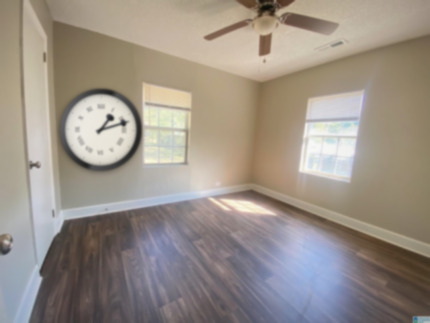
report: 1h12
